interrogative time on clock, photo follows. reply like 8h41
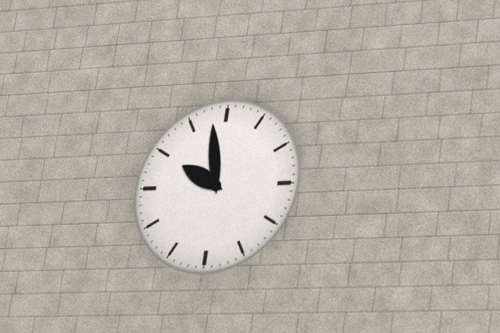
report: 9h58
